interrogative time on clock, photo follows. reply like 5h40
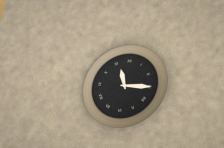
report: 11h15
